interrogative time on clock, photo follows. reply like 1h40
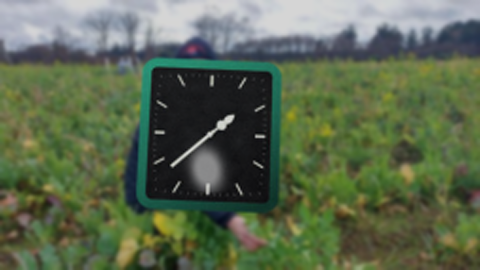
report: 1h38
